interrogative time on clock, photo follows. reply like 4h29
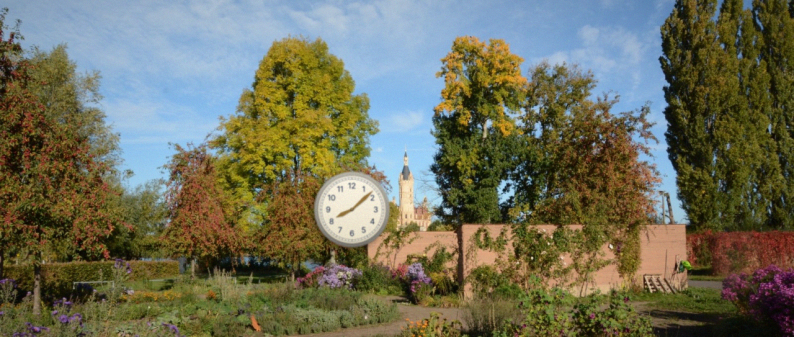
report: 8h08
